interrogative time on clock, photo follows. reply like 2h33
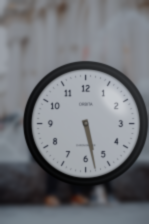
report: 5h28
